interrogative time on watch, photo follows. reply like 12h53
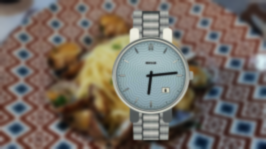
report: 6h14
